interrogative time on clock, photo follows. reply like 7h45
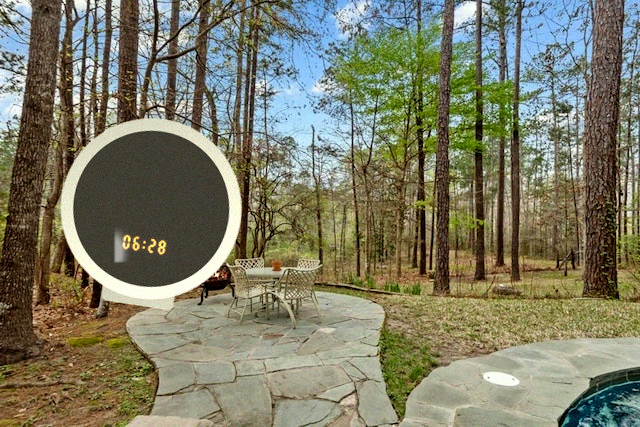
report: 6h28
